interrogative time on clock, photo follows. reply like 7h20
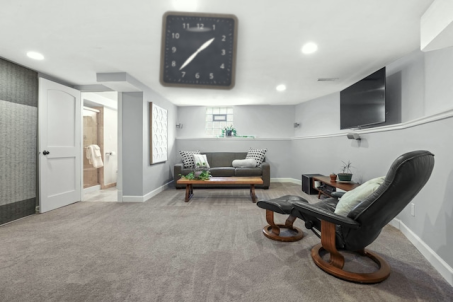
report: 1h37
